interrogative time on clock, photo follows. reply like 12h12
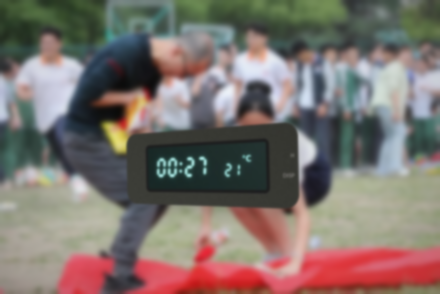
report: 0h27
